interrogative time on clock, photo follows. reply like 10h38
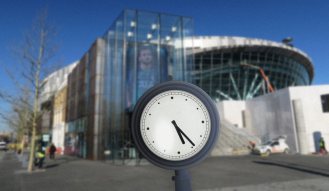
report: 5h24
